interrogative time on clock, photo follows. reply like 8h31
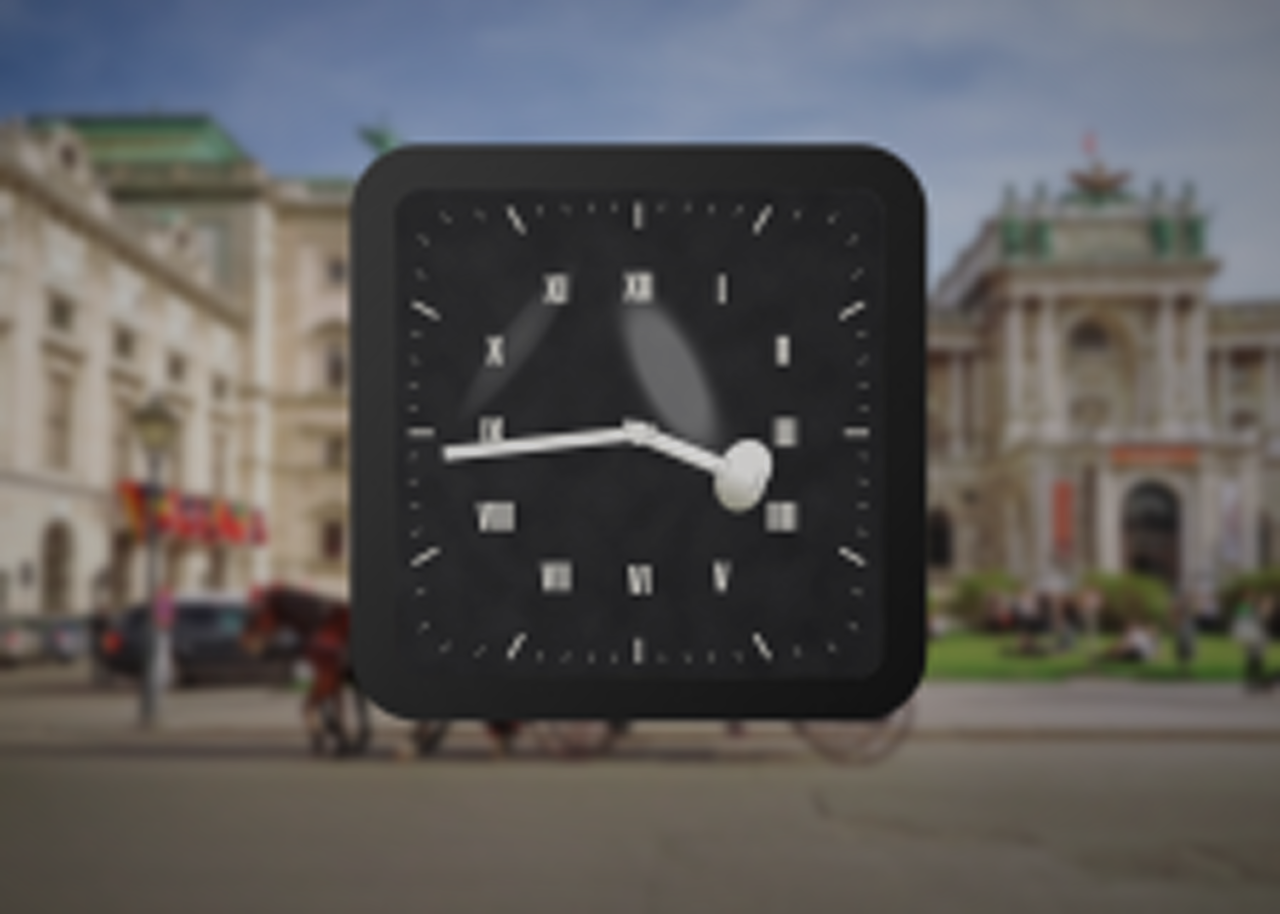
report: 3h44
